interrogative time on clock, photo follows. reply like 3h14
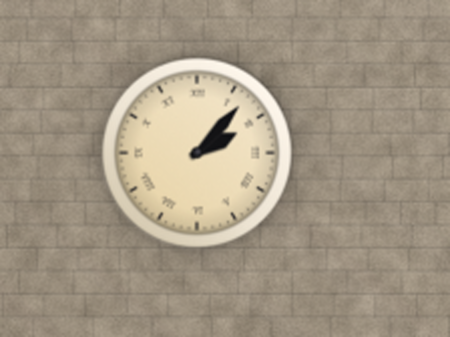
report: 2h07
